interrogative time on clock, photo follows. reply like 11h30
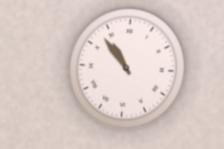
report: 10h53
